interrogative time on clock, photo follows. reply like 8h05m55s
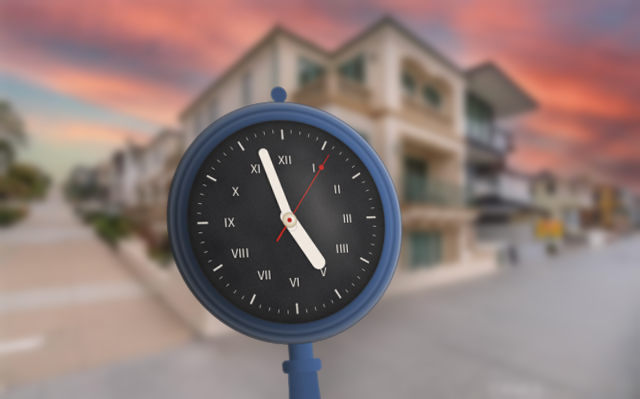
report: 4h57m06s
